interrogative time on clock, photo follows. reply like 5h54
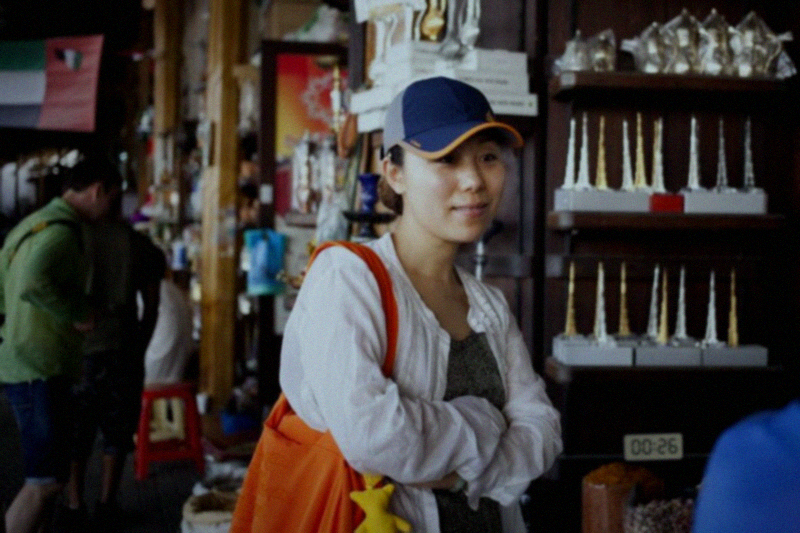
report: 0h26
